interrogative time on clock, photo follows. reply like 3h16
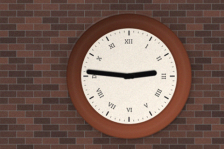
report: 2h46
